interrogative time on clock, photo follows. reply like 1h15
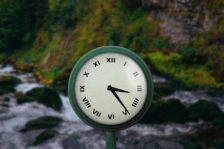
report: 3h24
